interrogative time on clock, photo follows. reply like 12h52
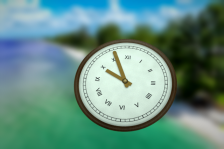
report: 9h56
